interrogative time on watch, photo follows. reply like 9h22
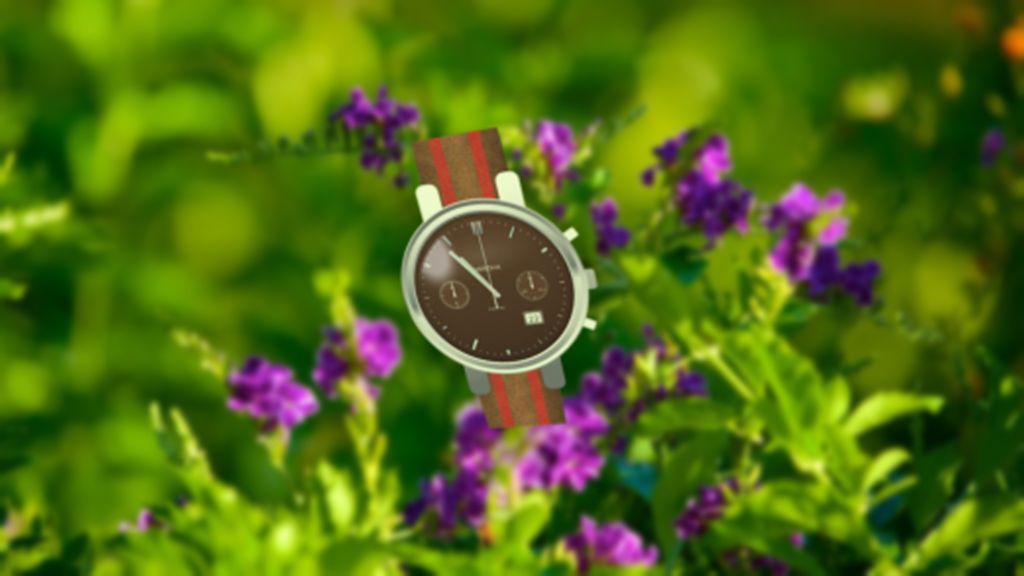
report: 10h54
